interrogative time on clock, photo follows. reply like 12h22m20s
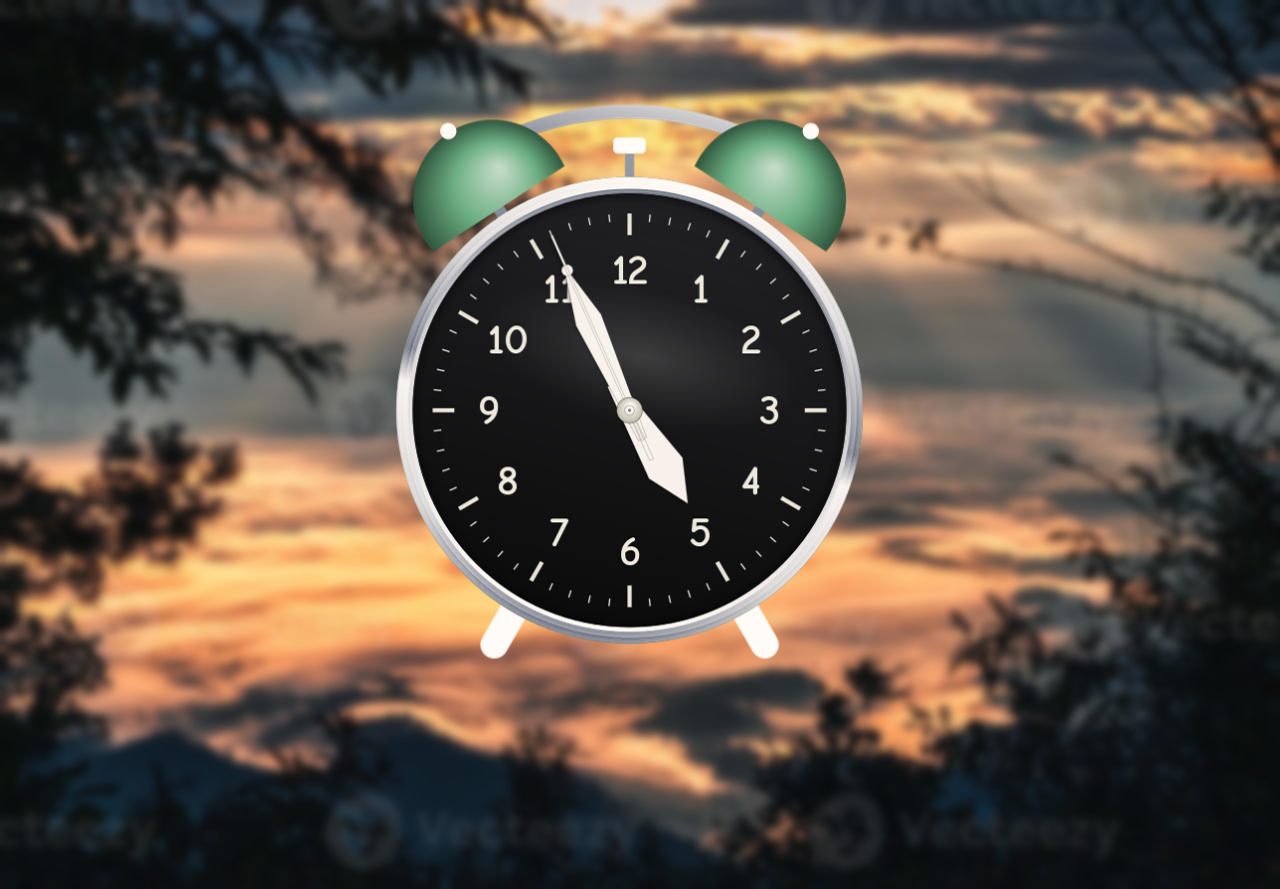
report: 4h55m56s
